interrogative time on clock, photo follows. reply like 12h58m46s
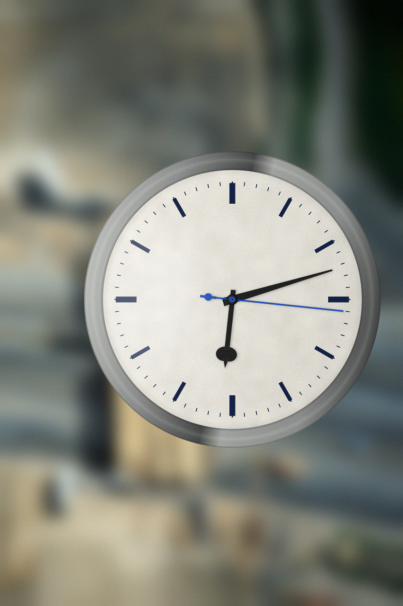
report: 6h12m16s
